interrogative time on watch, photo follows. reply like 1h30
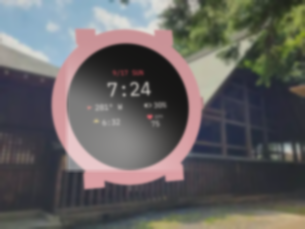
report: 7h24
